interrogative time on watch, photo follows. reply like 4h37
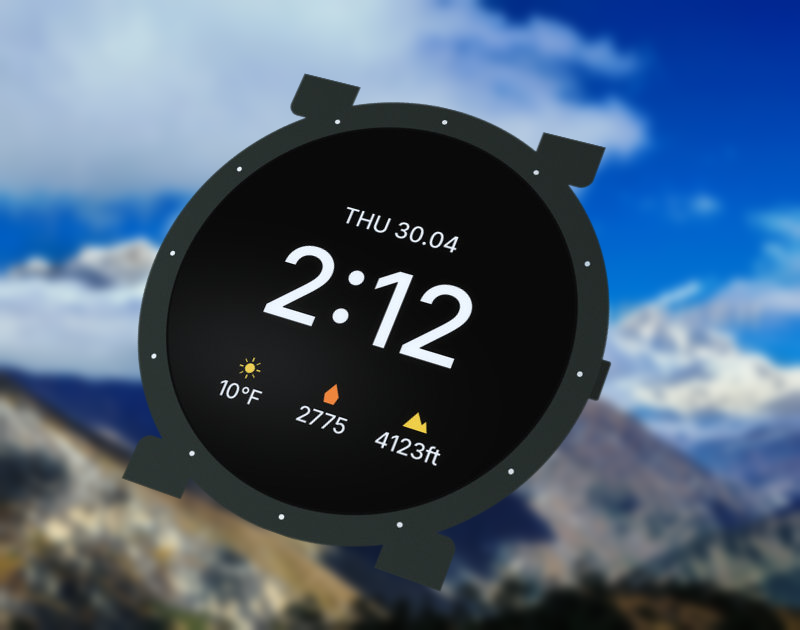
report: 2h12
